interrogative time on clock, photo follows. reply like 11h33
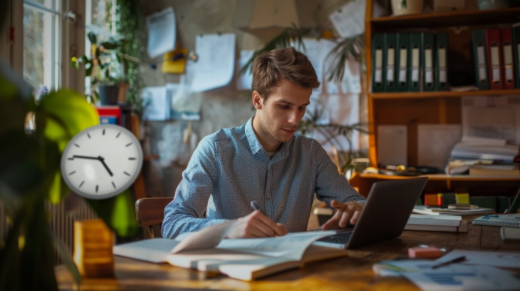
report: 4h46
